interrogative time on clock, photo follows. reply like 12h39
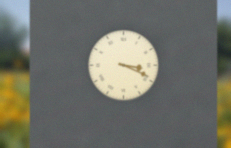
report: 3h19
